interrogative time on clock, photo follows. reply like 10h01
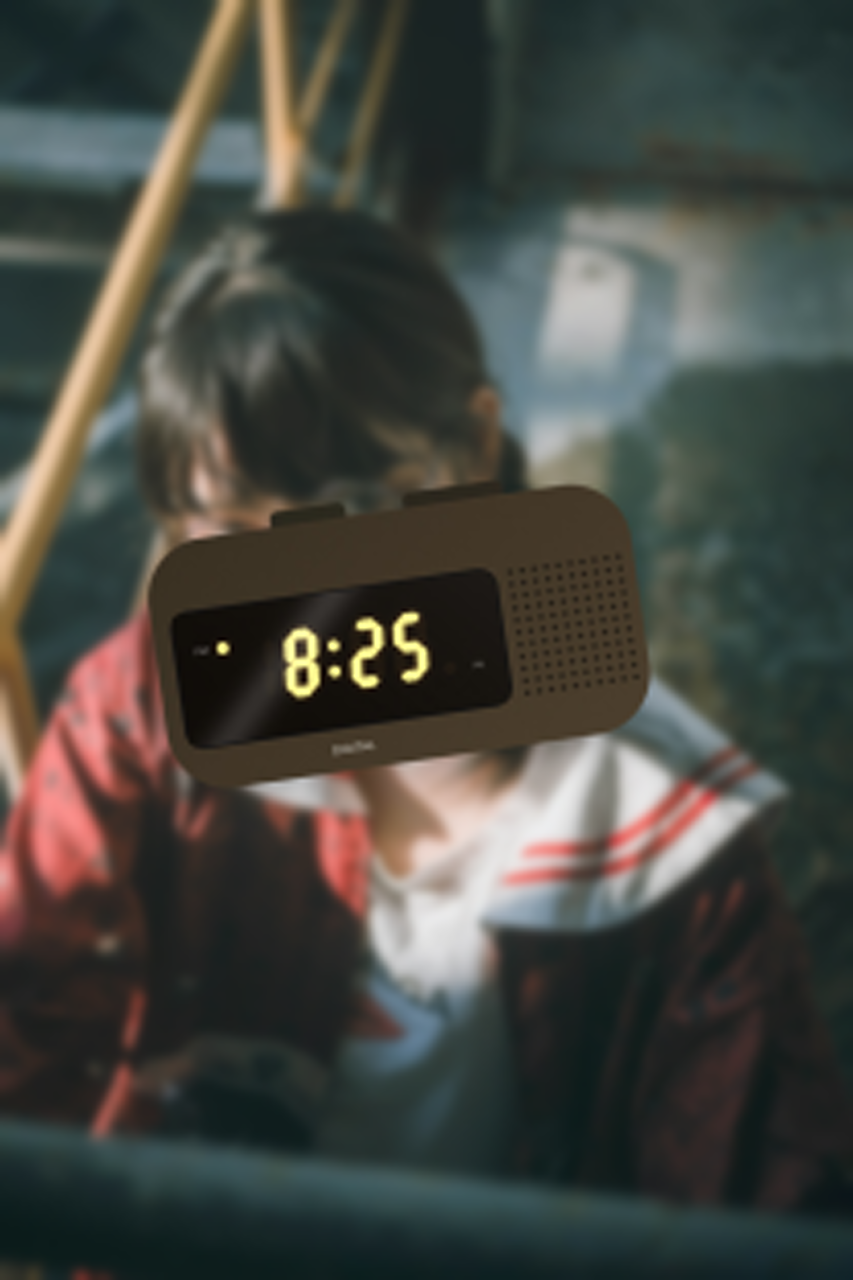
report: 8h25
